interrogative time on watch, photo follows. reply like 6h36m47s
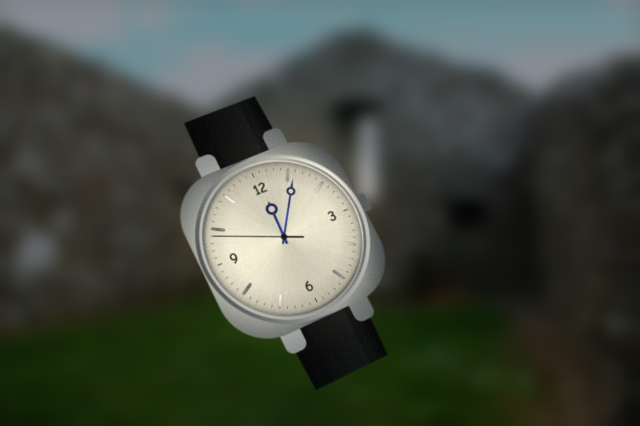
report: 12h05m49s
